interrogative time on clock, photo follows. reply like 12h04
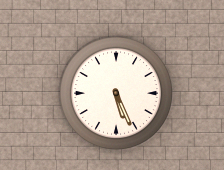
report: 5h26
